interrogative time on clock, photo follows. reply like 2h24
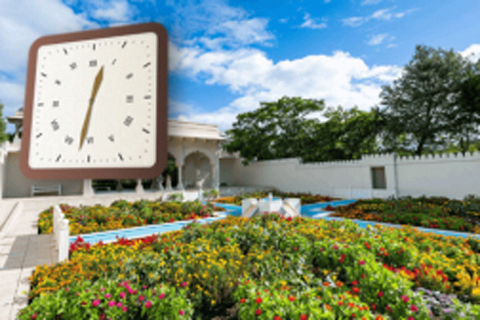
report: 12h32
